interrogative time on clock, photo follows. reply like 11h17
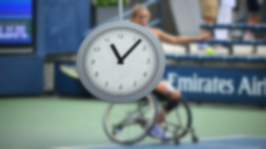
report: 11h07
